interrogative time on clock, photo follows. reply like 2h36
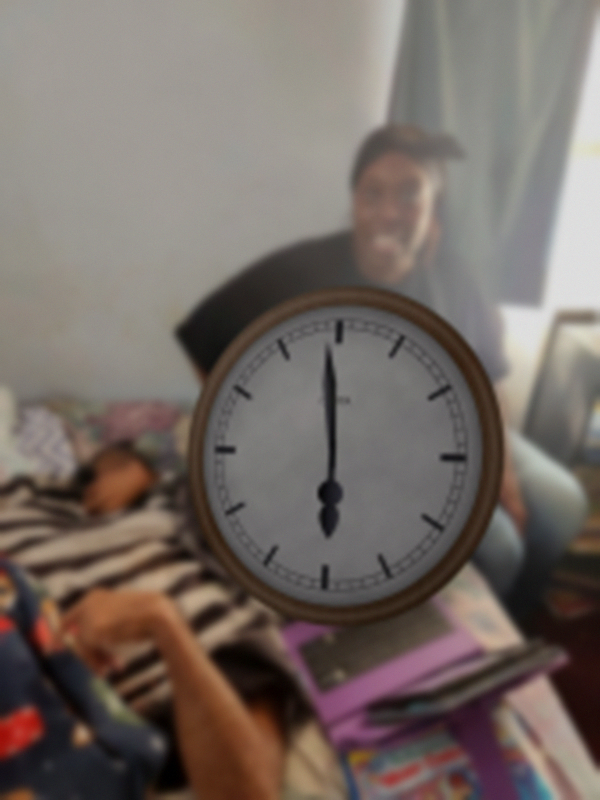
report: 5h59
